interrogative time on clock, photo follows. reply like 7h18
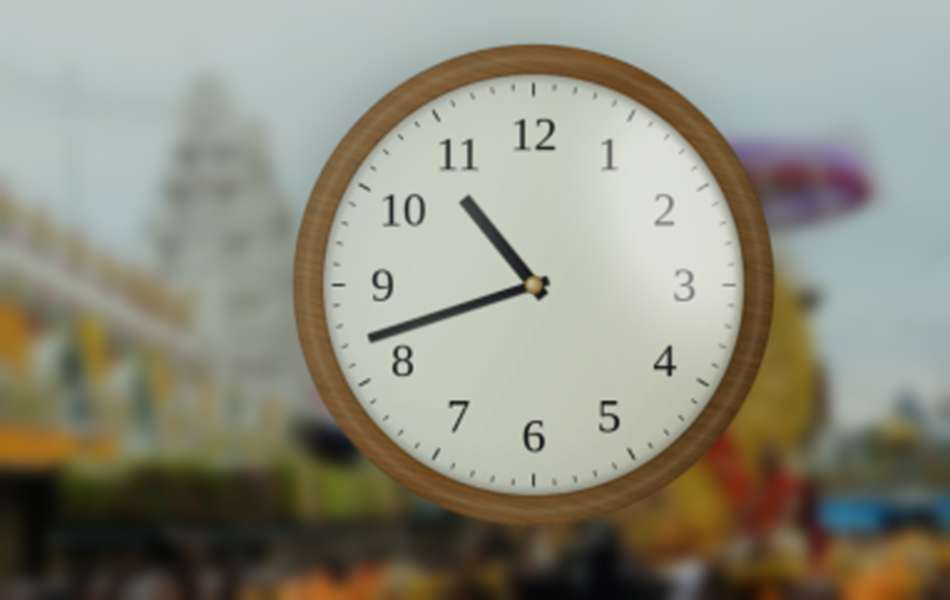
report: 10h42
